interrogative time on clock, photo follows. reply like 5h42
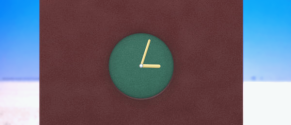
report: 3h03
